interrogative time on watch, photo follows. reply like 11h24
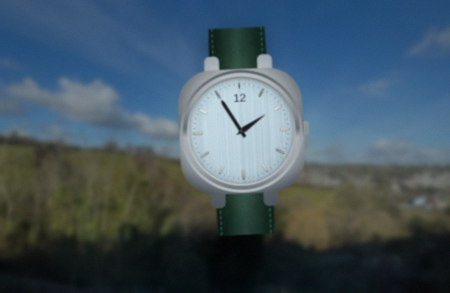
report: 1h55
